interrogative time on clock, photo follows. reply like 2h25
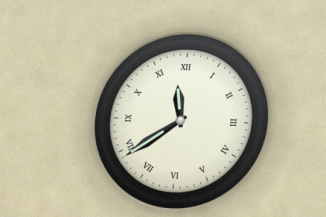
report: 11h39
